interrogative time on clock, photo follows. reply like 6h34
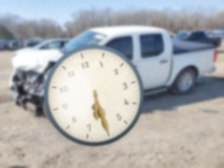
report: 6h30
